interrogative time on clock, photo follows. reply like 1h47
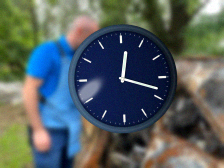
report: 12h18
